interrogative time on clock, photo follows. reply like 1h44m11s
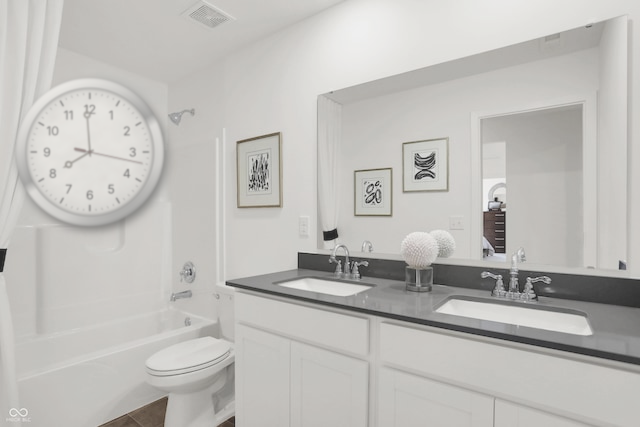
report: 7h59m17s
